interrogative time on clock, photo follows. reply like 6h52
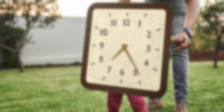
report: 7h24
